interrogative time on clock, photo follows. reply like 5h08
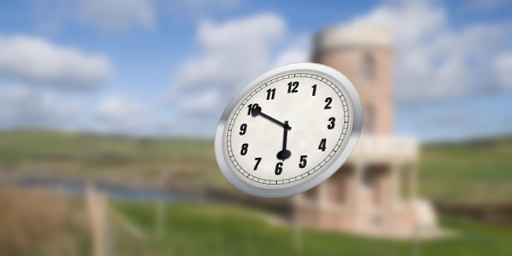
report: 5h50
